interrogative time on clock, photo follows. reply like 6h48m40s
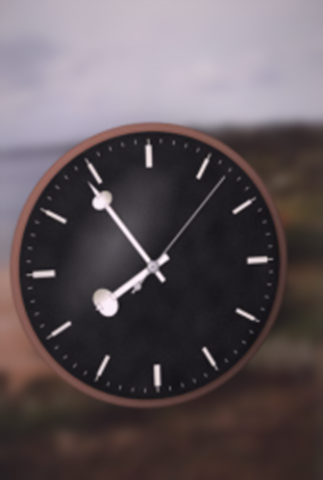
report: 7h54m07s
